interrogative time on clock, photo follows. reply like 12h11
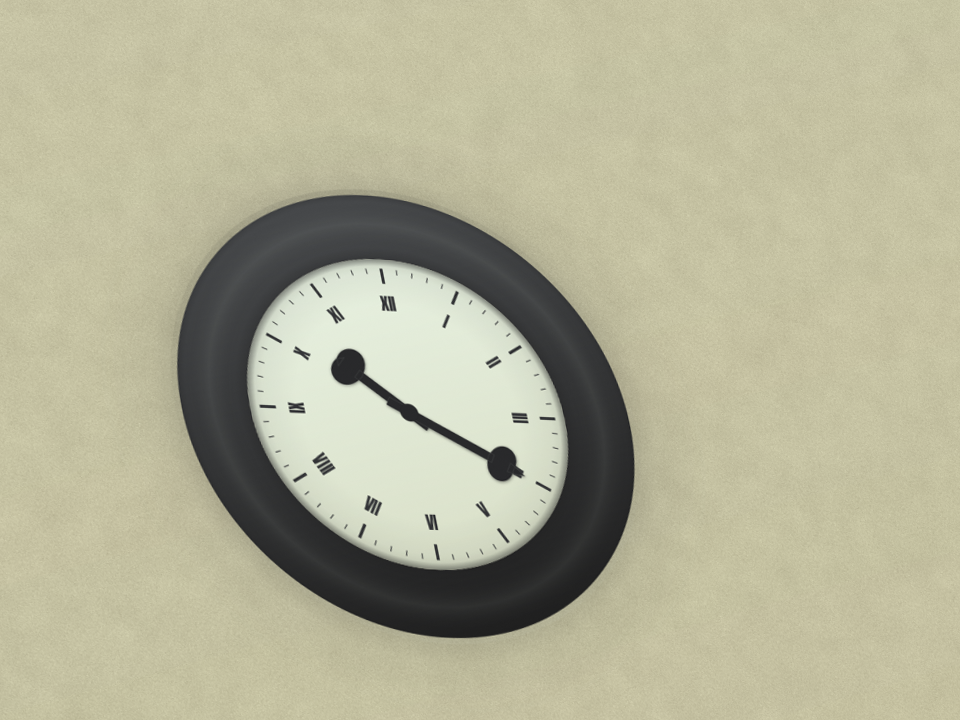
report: 10h20
